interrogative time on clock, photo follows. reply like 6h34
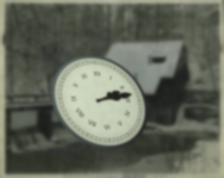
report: 2h13
